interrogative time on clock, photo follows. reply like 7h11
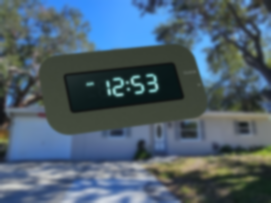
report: 12h53
